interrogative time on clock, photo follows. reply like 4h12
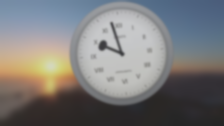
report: 9h58
